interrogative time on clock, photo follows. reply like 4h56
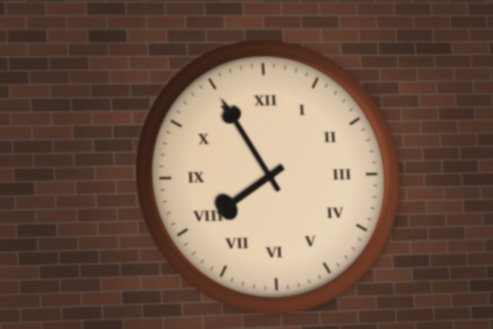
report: 7h55
